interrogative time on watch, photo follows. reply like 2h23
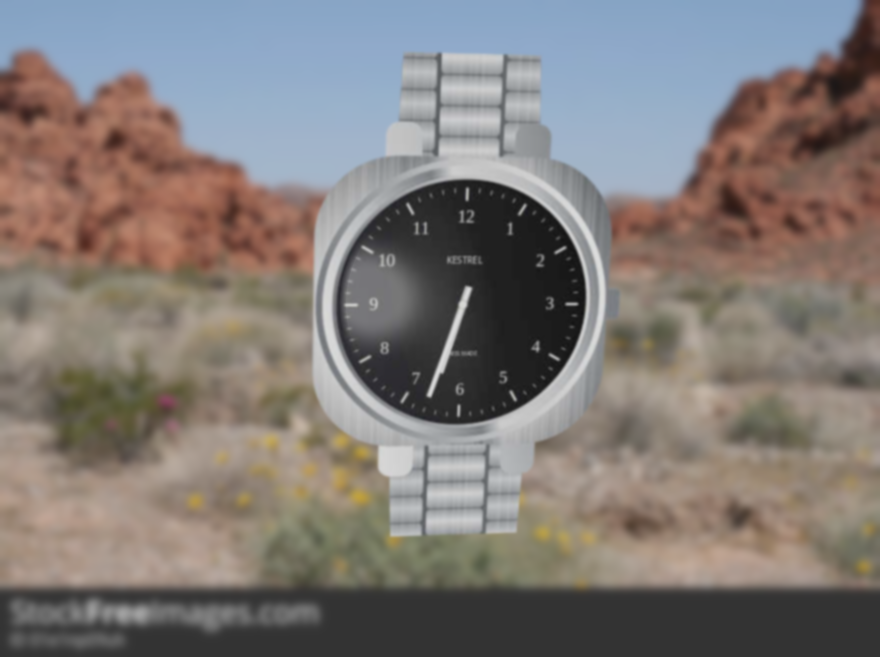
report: 6h33
